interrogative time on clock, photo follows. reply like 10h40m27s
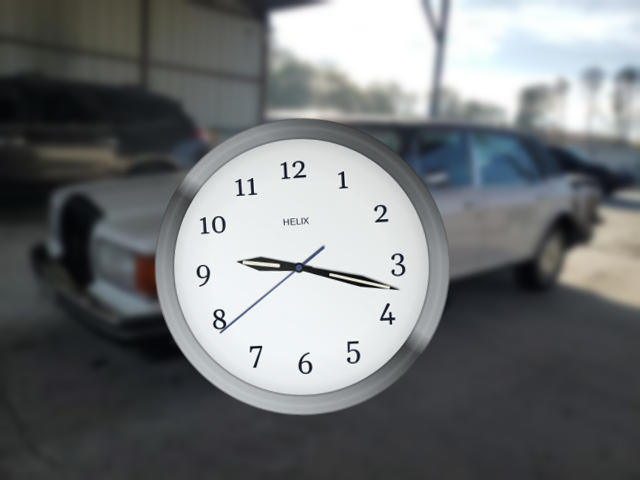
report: 9h17m39s
